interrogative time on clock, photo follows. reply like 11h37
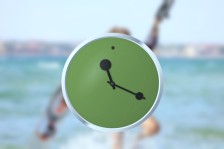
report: 11h19
